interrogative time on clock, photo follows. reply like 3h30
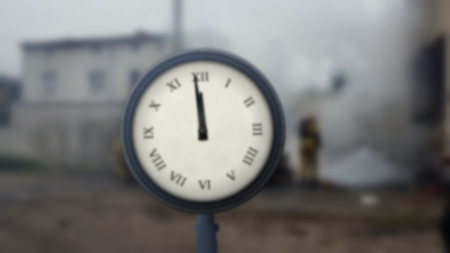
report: 11h59
